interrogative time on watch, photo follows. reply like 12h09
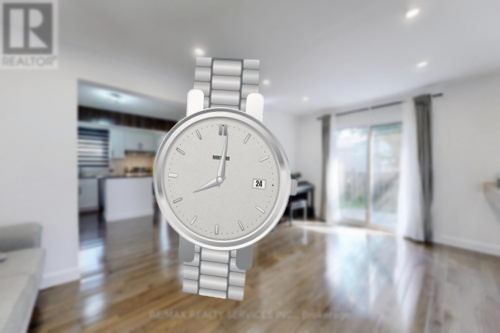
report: 8h01
